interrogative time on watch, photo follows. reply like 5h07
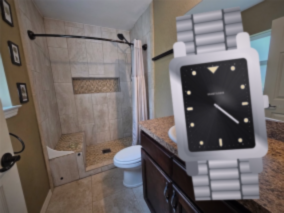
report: 4h22
